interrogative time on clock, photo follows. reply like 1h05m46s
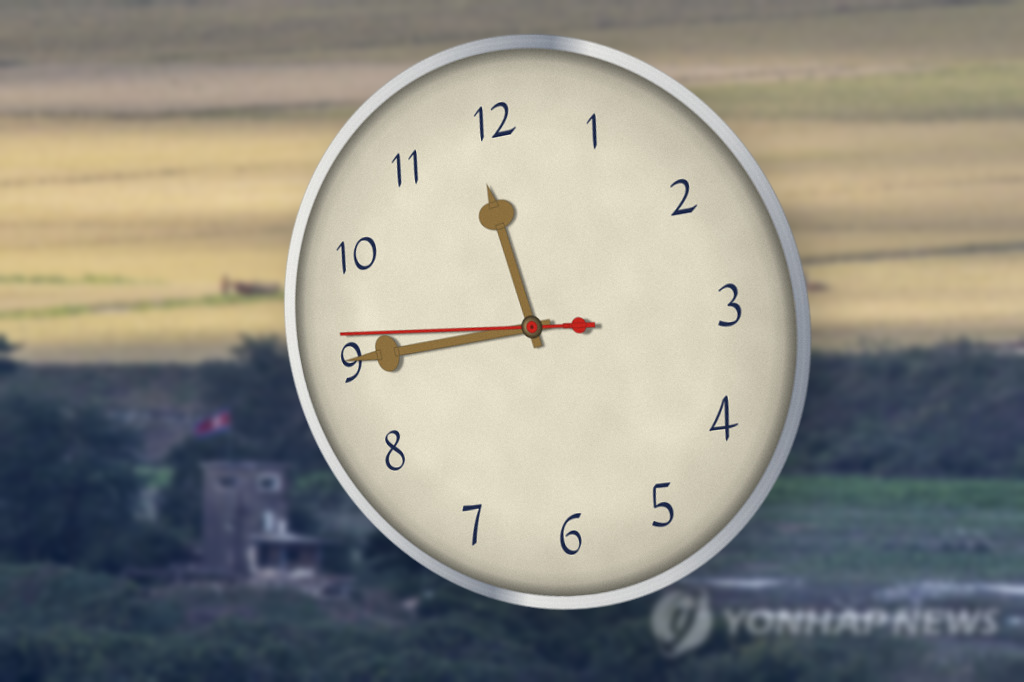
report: 11h44m46s
